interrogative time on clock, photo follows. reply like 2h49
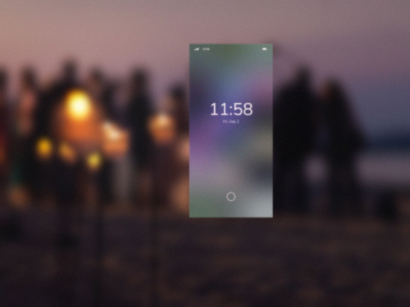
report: 11h58
